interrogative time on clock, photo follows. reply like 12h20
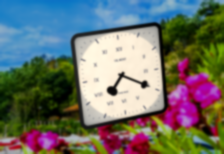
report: 7h20
